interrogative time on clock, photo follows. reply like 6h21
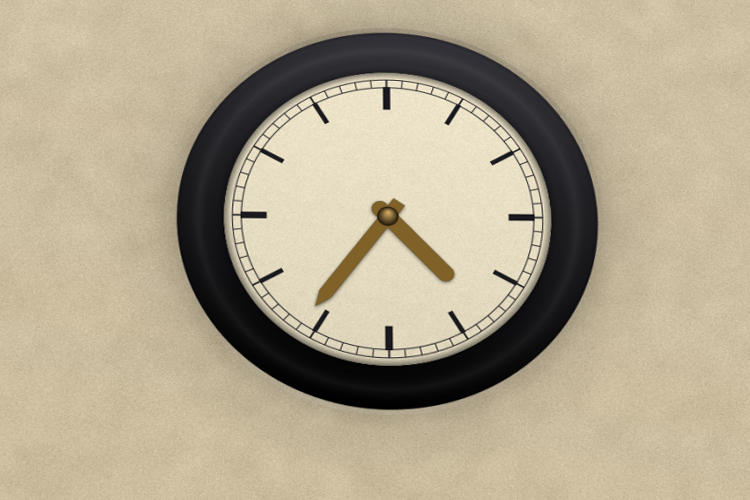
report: 4h36
